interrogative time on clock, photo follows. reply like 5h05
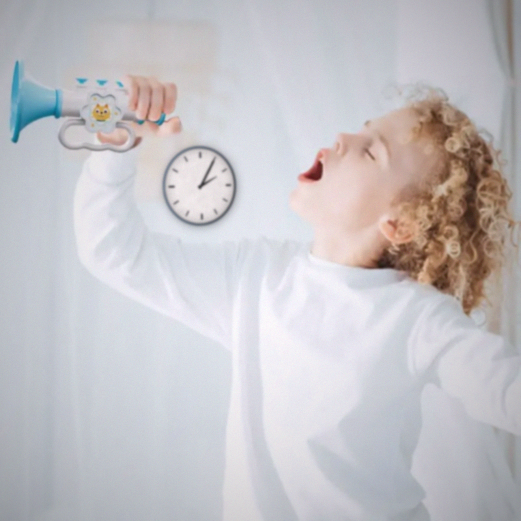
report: 2h05
